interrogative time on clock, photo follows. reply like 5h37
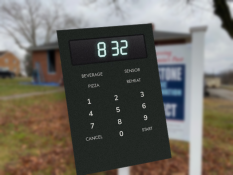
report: 8h32
